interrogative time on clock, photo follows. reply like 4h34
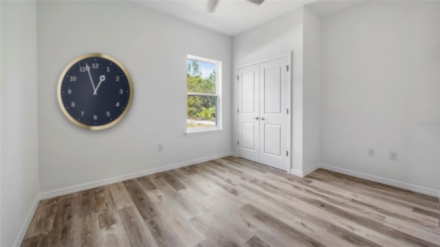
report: 12h57
